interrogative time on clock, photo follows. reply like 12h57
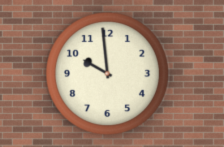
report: 9h59
